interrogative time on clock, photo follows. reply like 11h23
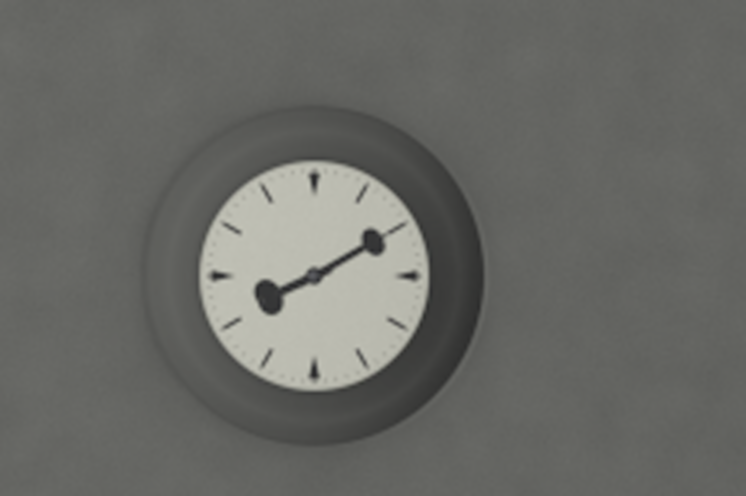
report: 8h10
